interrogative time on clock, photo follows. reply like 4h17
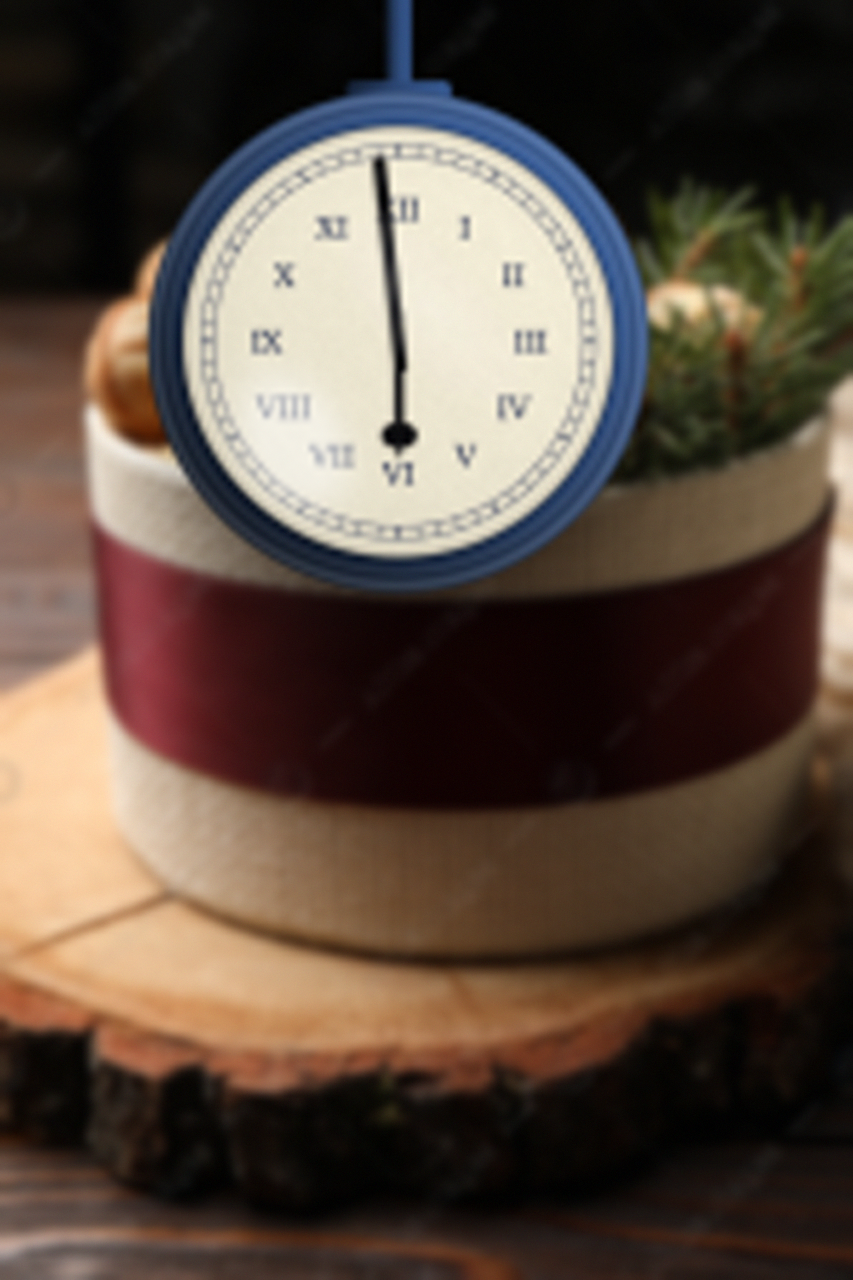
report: 5h59
